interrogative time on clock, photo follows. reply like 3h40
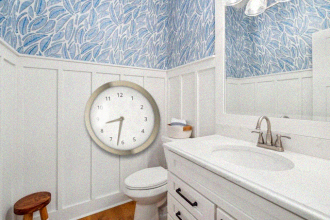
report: 8h32
